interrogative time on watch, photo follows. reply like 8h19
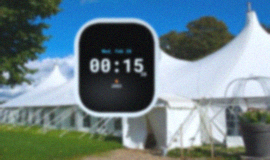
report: 0h15
